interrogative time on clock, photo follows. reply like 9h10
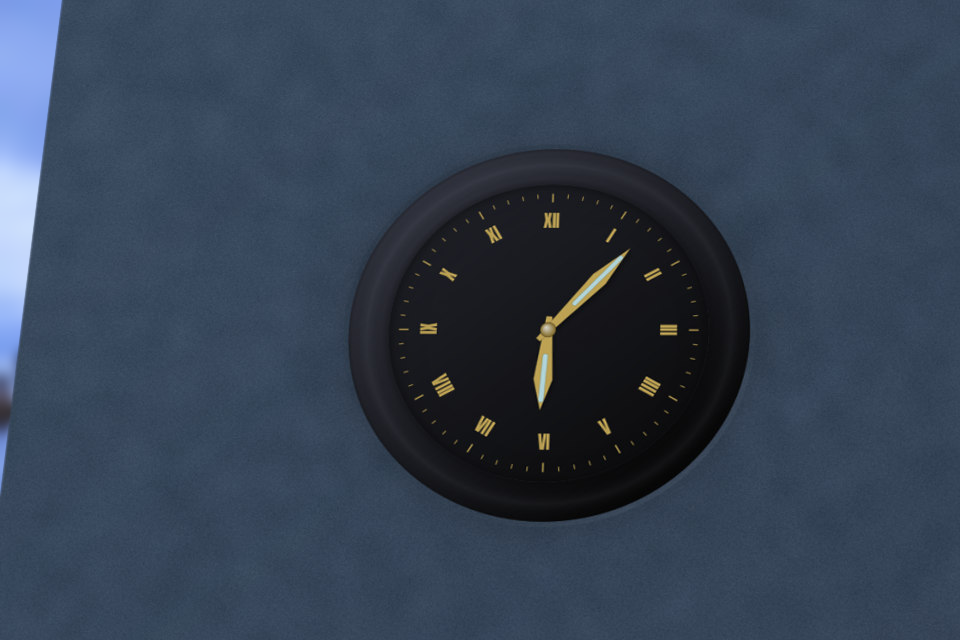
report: 6h07
